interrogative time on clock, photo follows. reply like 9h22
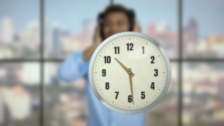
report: 10h29
